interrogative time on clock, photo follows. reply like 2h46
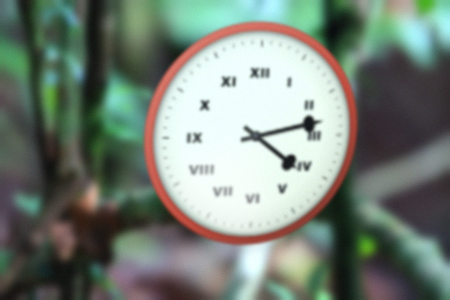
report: 4h13
